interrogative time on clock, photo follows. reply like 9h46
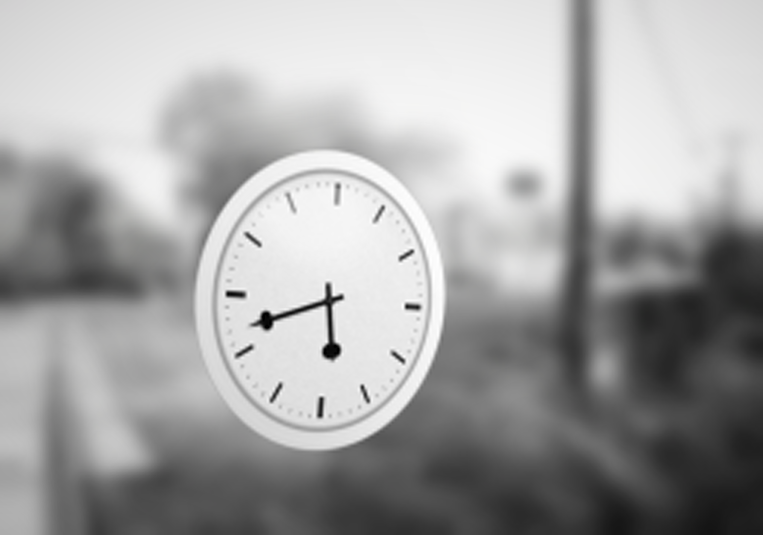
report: 5h42
